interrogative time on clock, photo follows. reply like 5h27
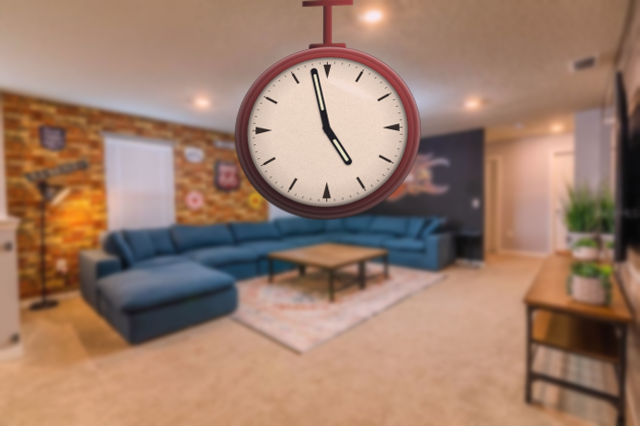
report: 4h58
